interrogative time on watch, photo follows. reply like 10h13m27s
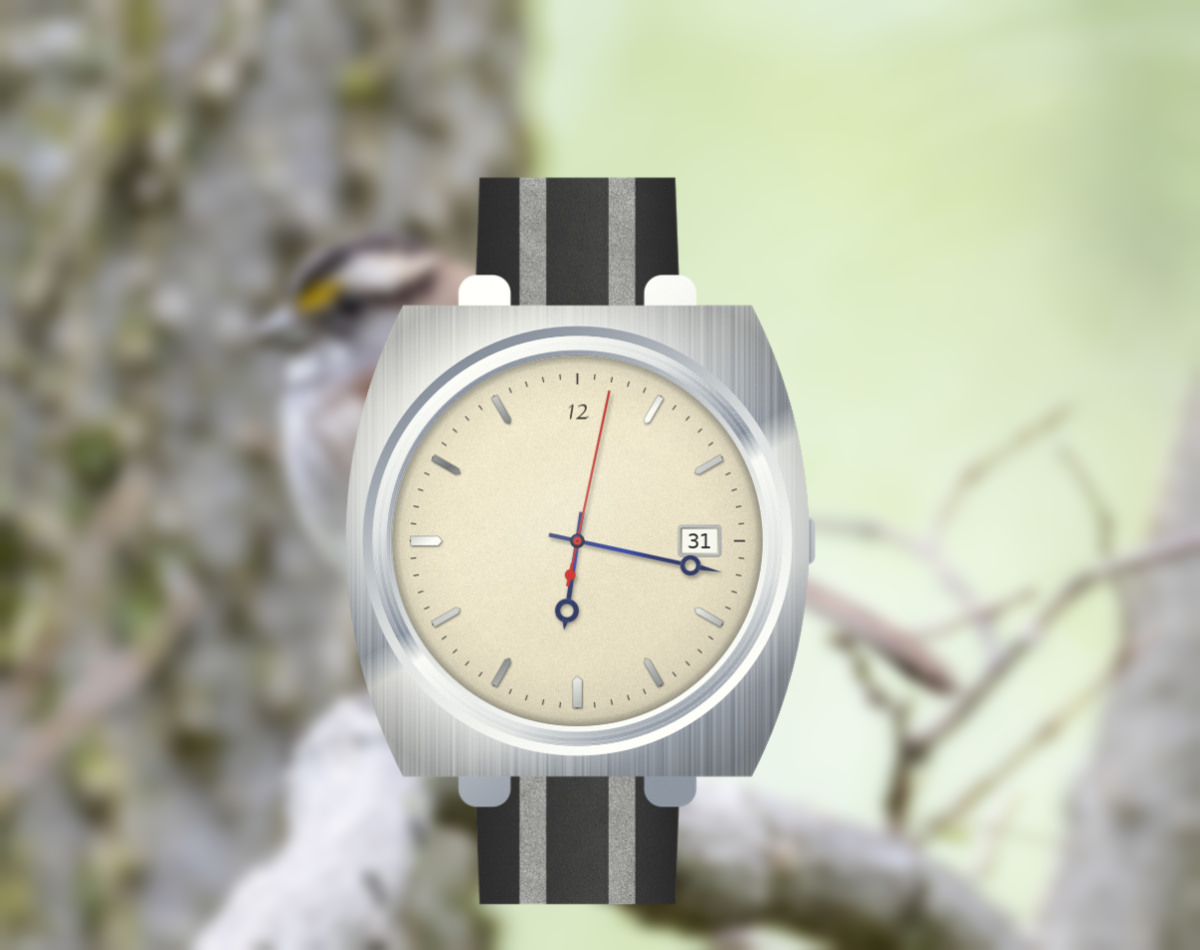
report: 6h17m02s
